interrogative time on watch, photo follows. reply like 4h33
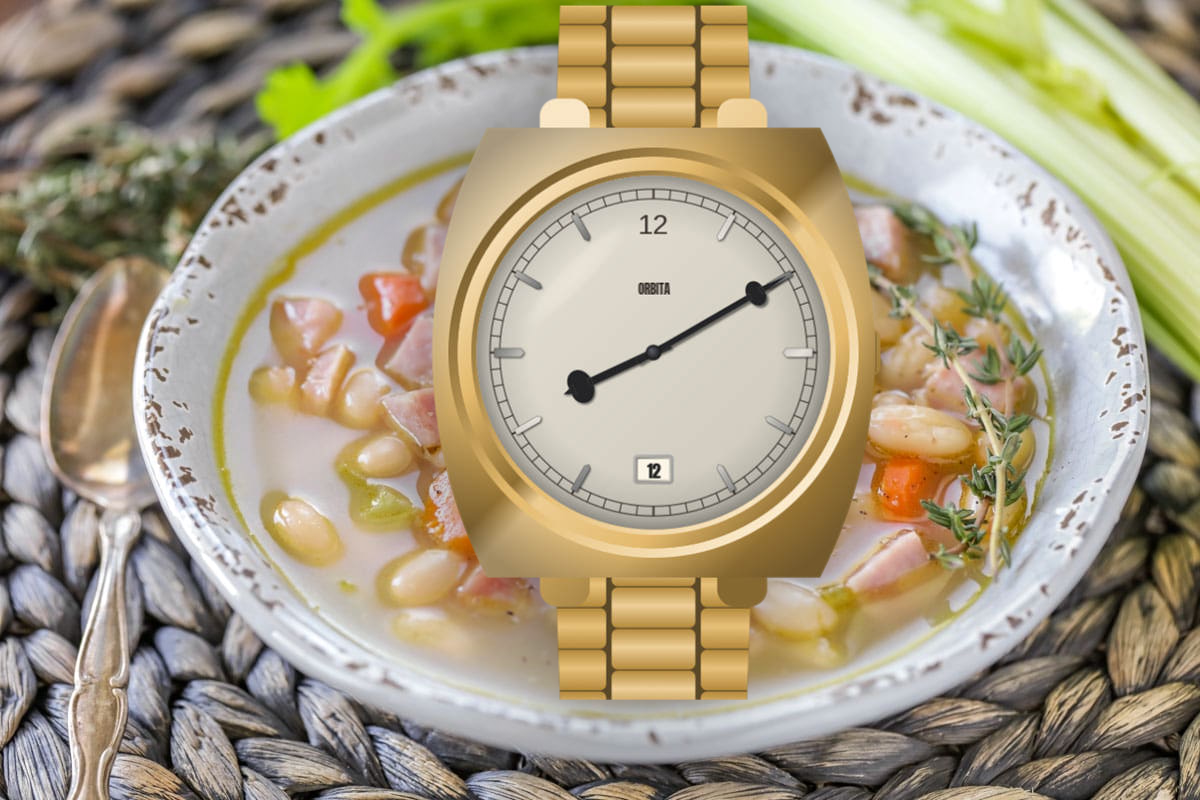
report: 8h10
